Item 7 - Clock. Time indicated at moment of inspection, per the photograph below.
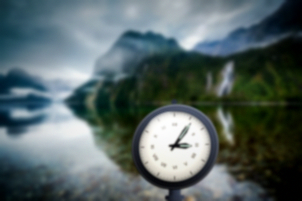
3:06
